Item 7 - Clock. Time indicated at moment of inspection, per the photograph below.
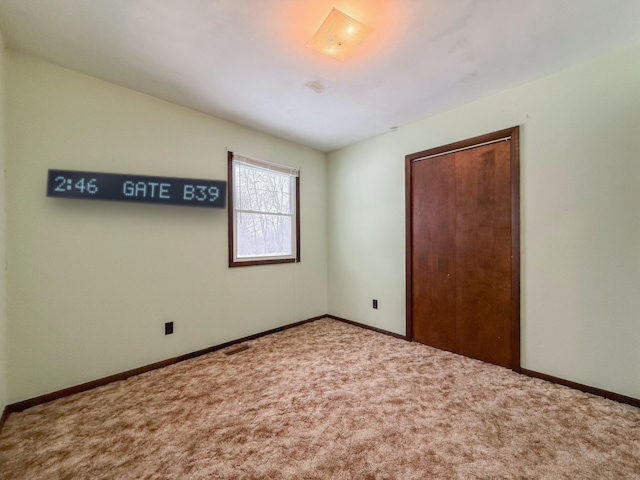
2:46
